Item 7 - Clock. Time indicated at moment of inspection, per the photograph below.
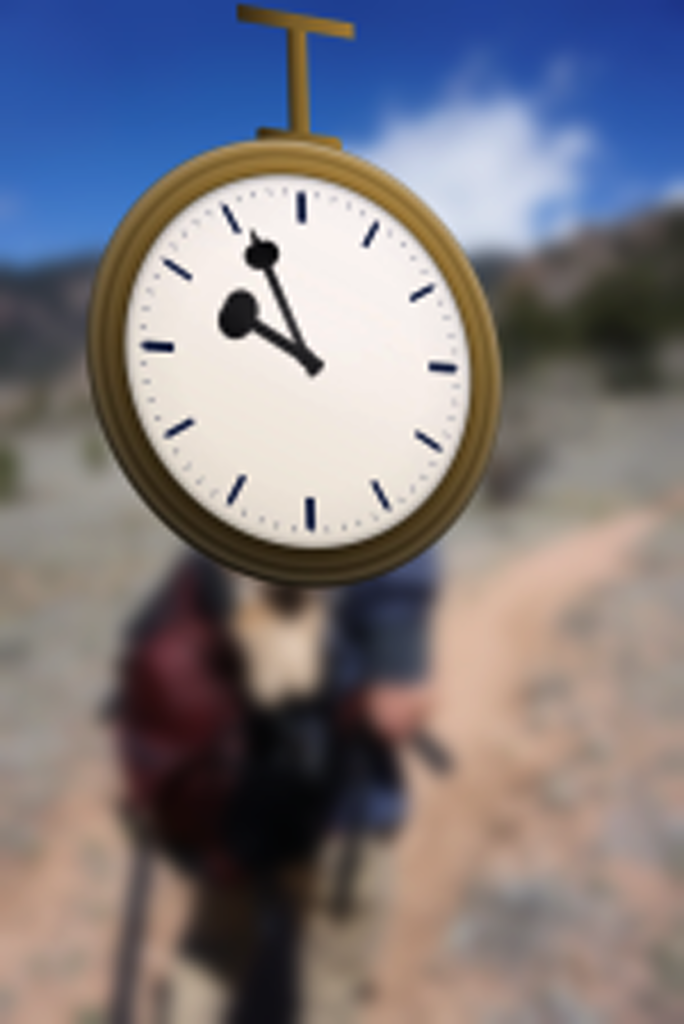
9:56
